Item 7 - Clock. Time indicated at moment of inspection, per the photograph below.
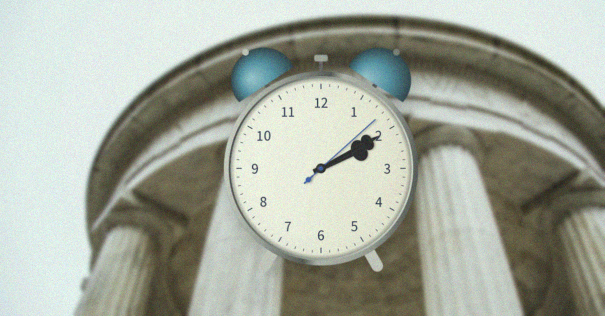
2:10:08
